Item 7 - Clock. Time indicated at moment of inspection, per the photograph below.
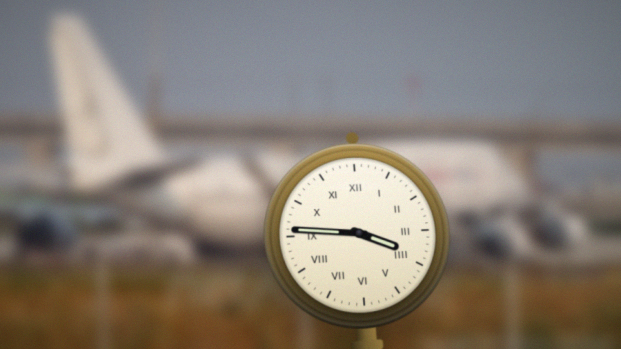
3:46
